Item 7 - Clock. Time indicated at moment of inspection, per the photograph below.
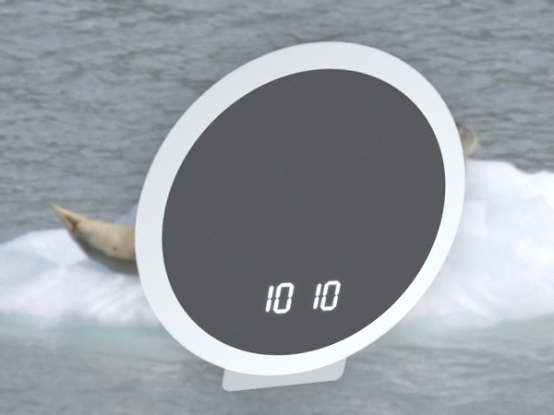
10:10
